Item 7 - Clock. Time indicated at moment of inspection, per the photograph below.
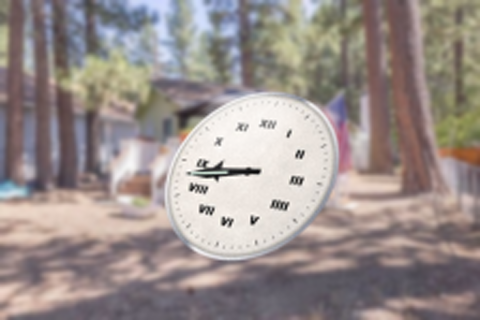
8:43
